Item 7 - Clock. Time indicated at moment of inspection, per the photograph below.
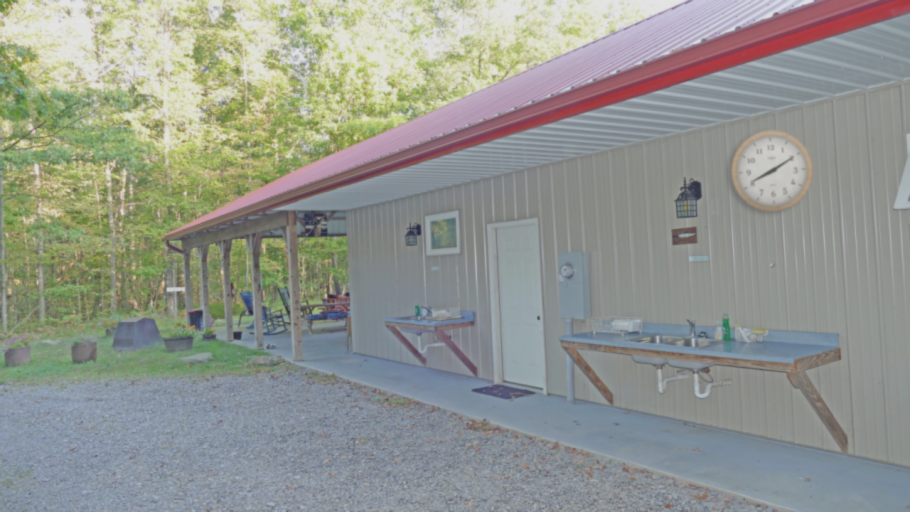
8:10
